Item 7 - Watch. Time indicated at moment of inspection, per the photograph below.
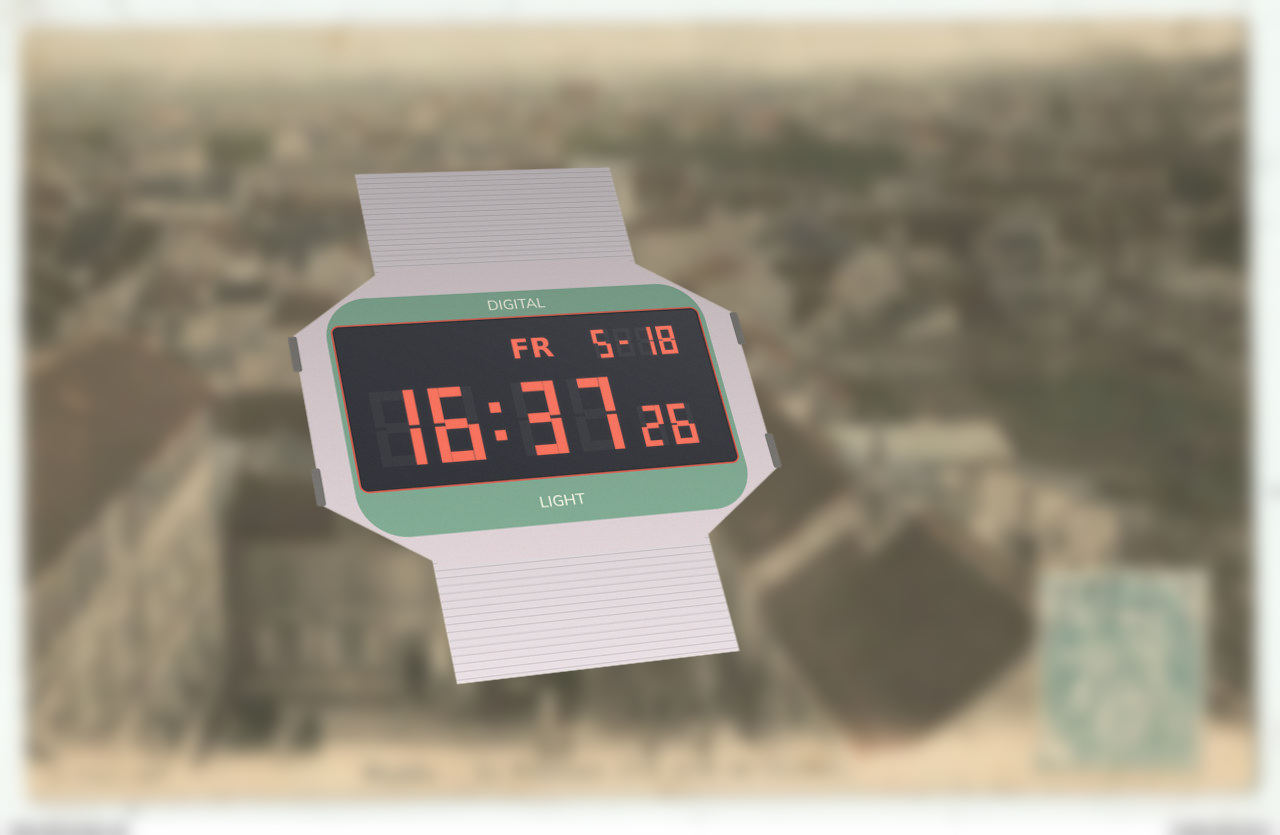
16:37:26
